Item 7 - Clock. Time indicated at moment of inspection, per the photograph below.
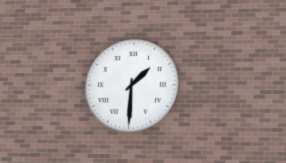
1:30
